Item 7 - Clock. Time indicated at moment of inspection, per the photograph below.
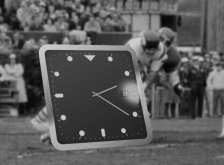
2:21
